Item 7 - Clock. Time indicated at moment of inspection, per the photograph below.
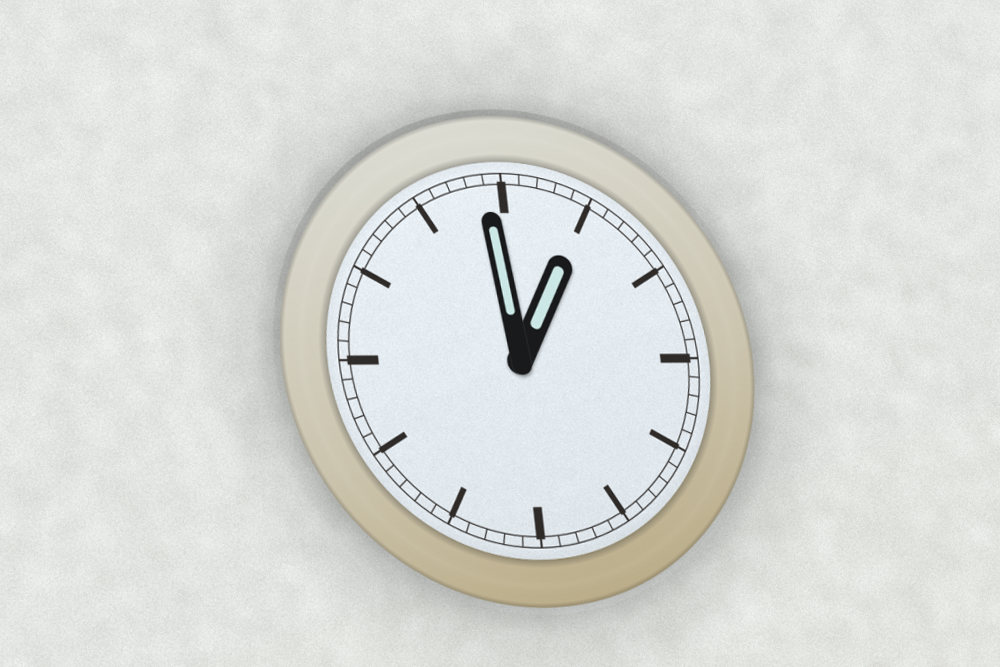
12:59
